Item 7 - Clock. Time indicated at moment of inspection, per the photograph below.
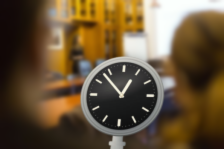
12:53
